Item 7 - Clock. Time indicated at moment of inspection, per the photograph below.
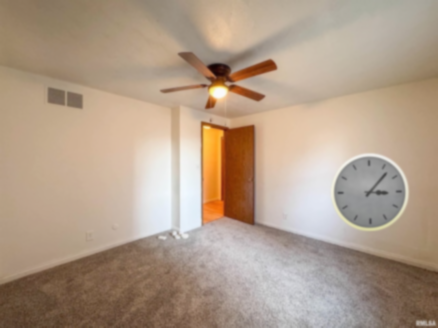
3:07
